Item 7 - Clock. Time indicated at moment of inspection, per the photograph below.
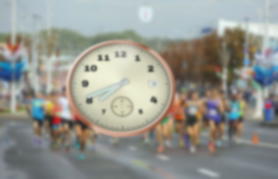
7:41
